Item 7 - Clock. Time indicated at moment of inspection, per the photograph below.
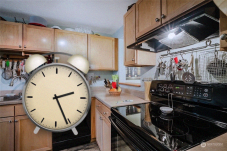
2:26
